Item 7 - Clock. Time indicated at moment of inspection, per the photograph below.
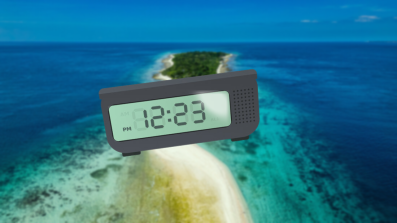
12:23
